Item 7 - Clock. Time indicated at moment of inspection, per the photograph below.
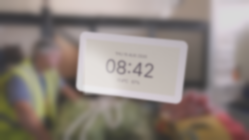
8:42
